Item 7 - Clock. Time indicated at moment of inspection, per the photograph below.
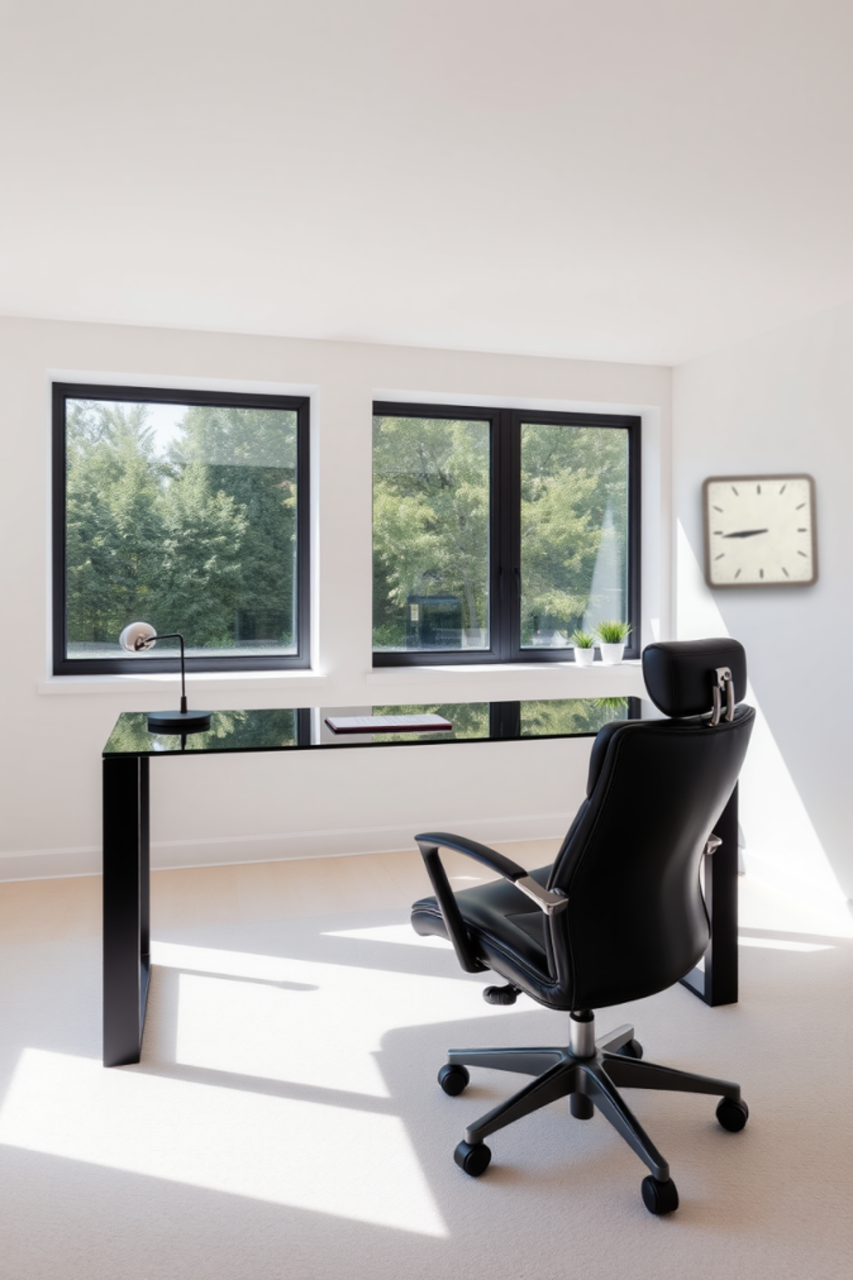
8:44
